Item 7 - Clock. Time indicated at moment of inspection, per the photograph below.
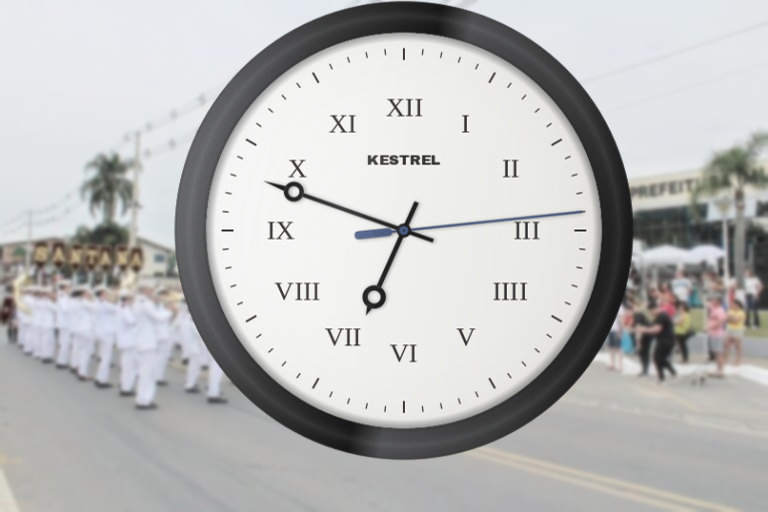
6:48:14
